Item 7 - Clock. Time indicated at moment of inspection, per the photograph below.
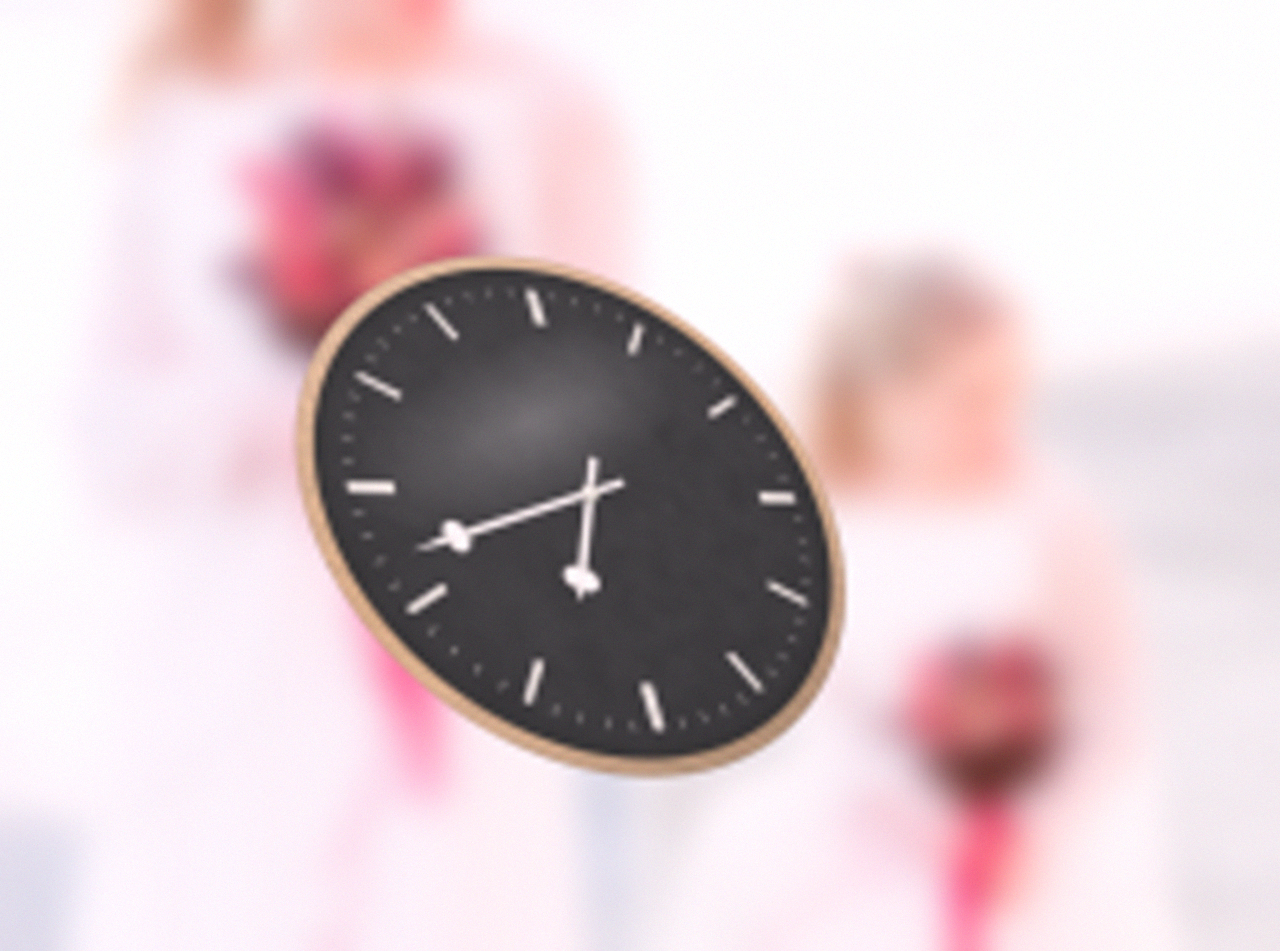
6:42
